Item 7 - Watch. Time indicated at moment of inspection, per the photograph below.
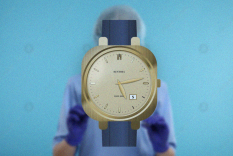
5:13
